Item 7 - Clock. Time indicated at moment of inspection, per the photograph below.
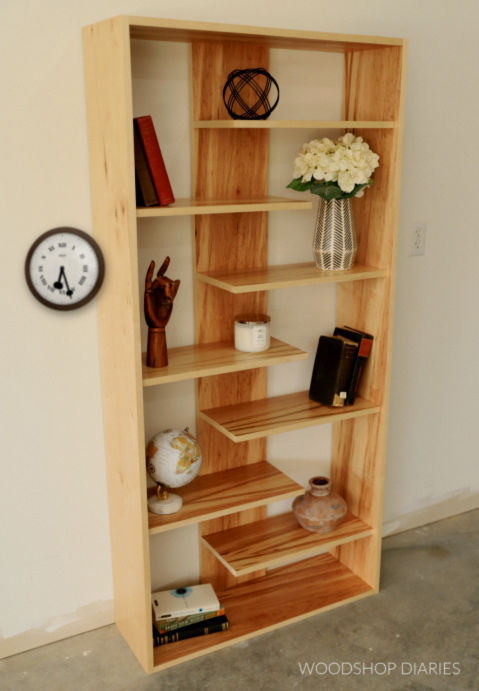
6:27
